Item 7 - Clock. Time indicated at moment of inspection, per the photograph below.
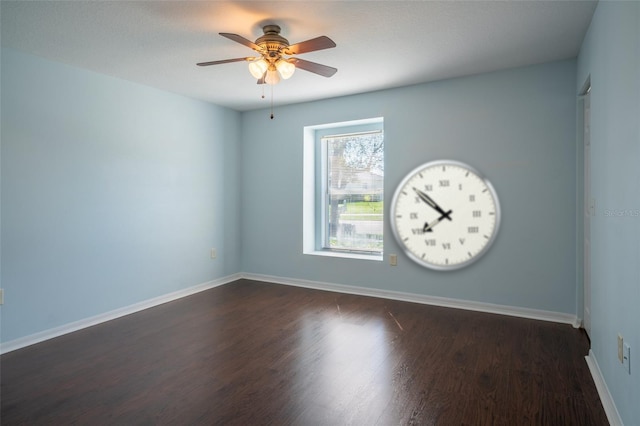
7:52
